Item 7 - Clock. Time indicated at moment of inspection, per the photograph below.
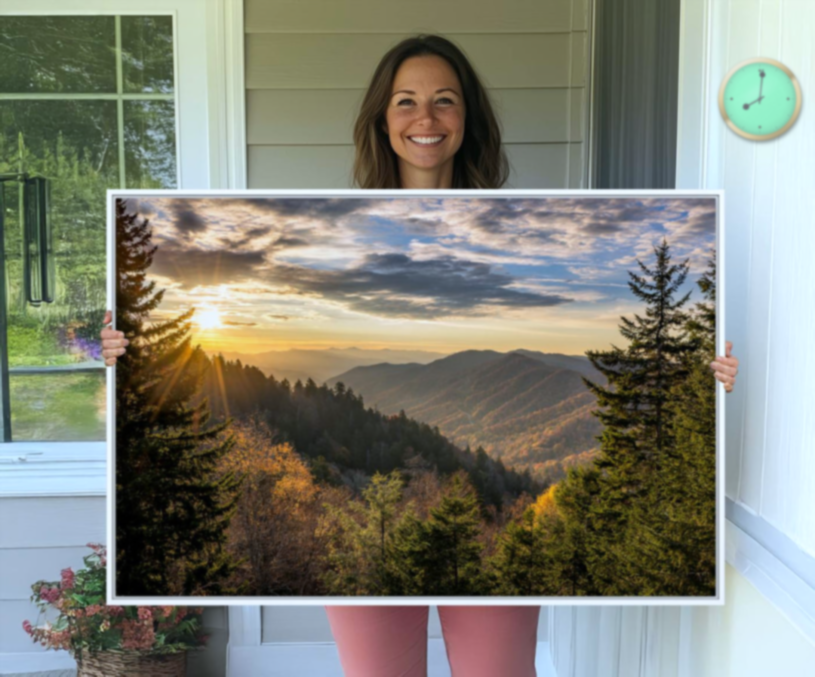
8:01
